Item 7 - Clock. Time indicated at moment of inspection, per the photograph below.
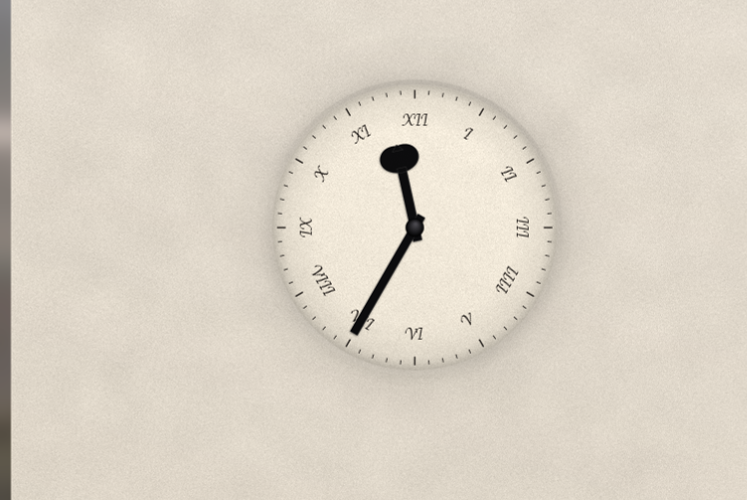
11:35
